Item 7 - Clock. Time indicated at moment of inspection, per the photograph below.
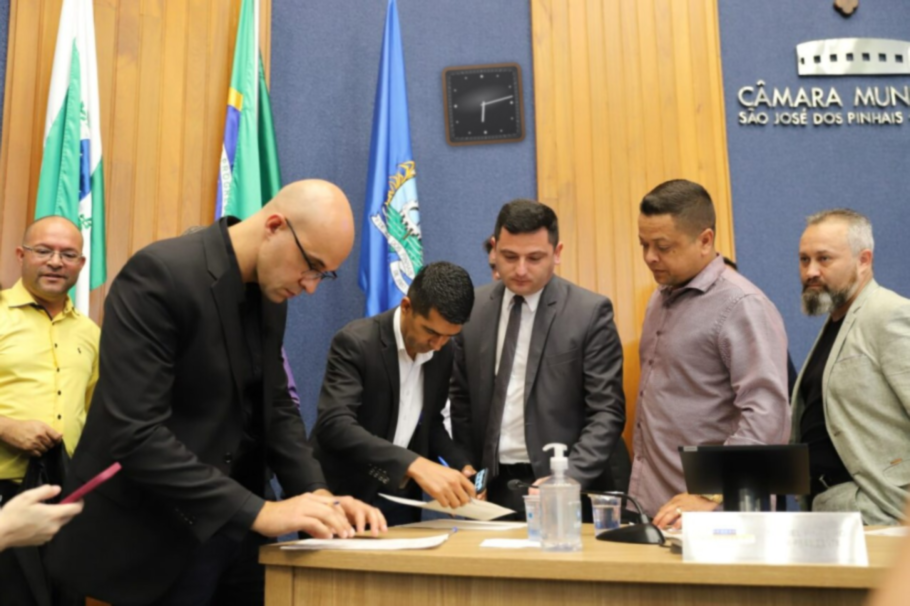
6:13
